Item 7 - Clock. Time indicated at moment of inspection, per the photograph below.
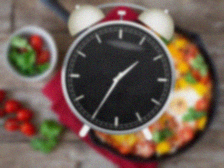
1:35
